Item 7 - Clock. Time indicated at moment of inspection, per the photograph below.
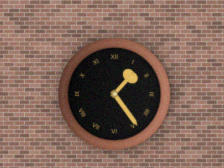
1:24
